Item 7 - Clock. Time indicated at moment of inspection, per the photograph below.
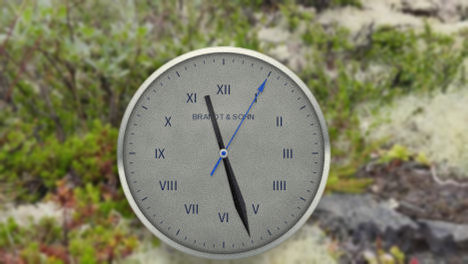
11:27:05
